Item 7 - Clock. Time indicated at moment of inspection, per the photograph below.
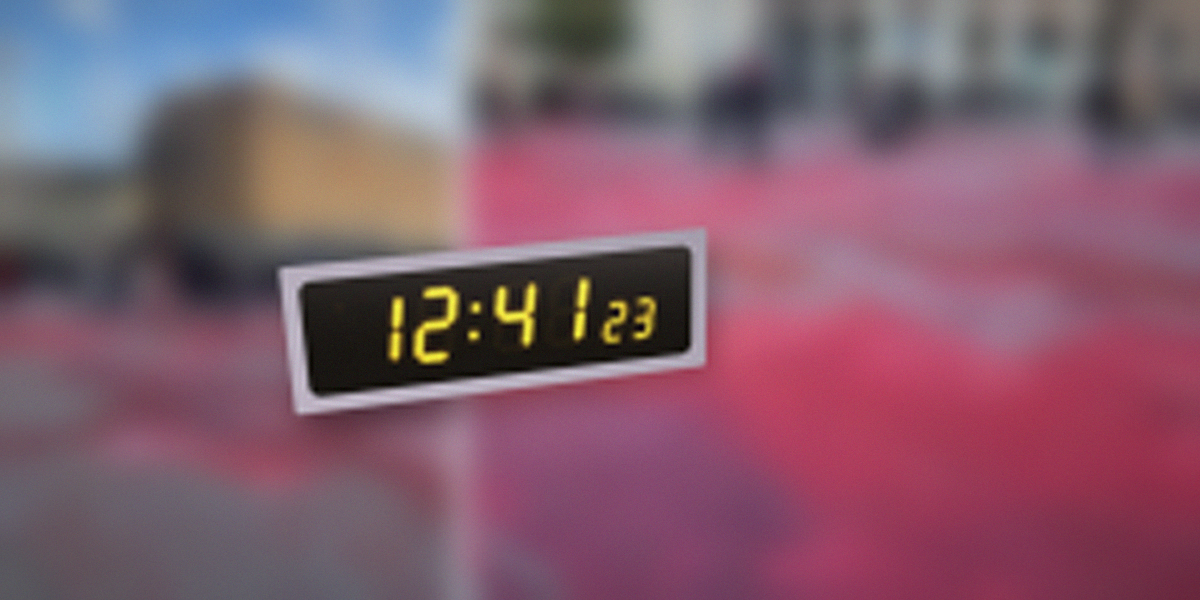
12:41:23
